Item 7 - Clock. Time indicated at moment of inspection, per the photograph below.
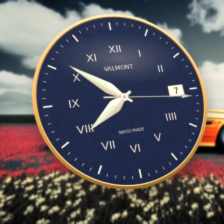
7:51:16
